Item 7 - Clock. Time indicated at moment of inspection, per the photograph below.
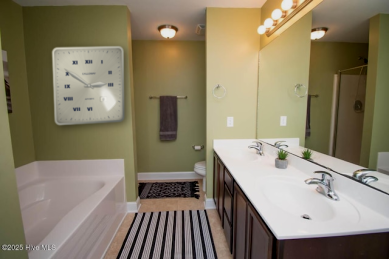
2:51
